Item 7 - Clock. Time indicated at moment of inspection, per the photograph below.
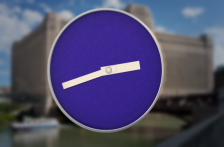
2:42
